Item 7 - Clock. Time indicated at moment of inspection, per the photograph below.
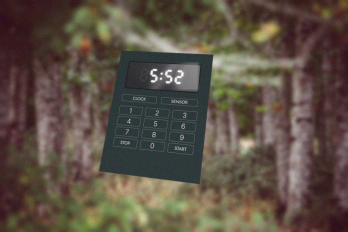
5:52
